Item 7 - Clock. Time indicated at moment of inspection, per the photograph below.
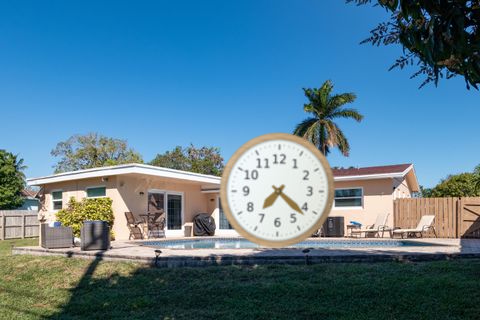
7:22
